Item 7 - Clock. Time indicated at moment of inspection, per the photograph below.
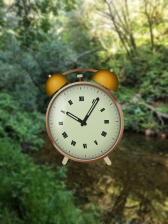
10:06
